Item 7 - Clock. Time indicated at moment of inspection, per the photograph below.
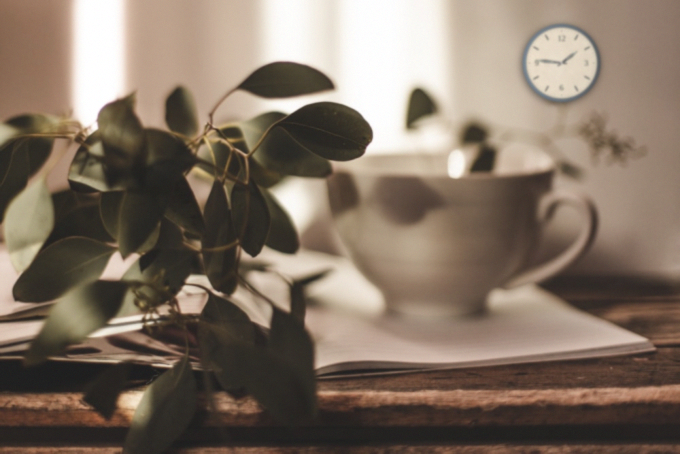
1:46
